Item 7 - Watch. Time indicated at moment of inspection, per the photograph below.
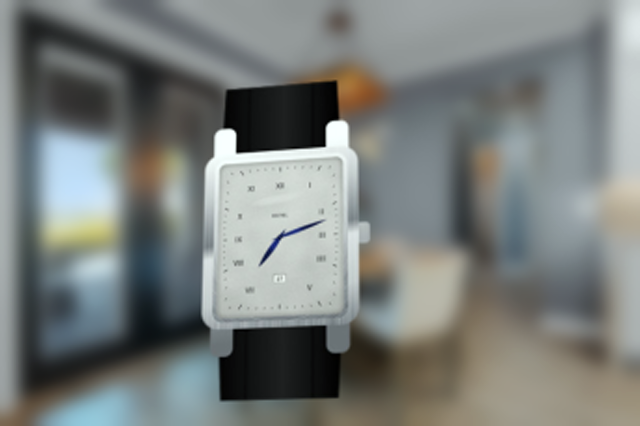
7:12
